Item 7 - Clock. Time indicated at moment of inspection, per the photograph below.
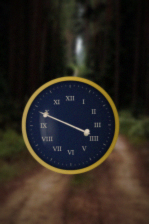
3:49
